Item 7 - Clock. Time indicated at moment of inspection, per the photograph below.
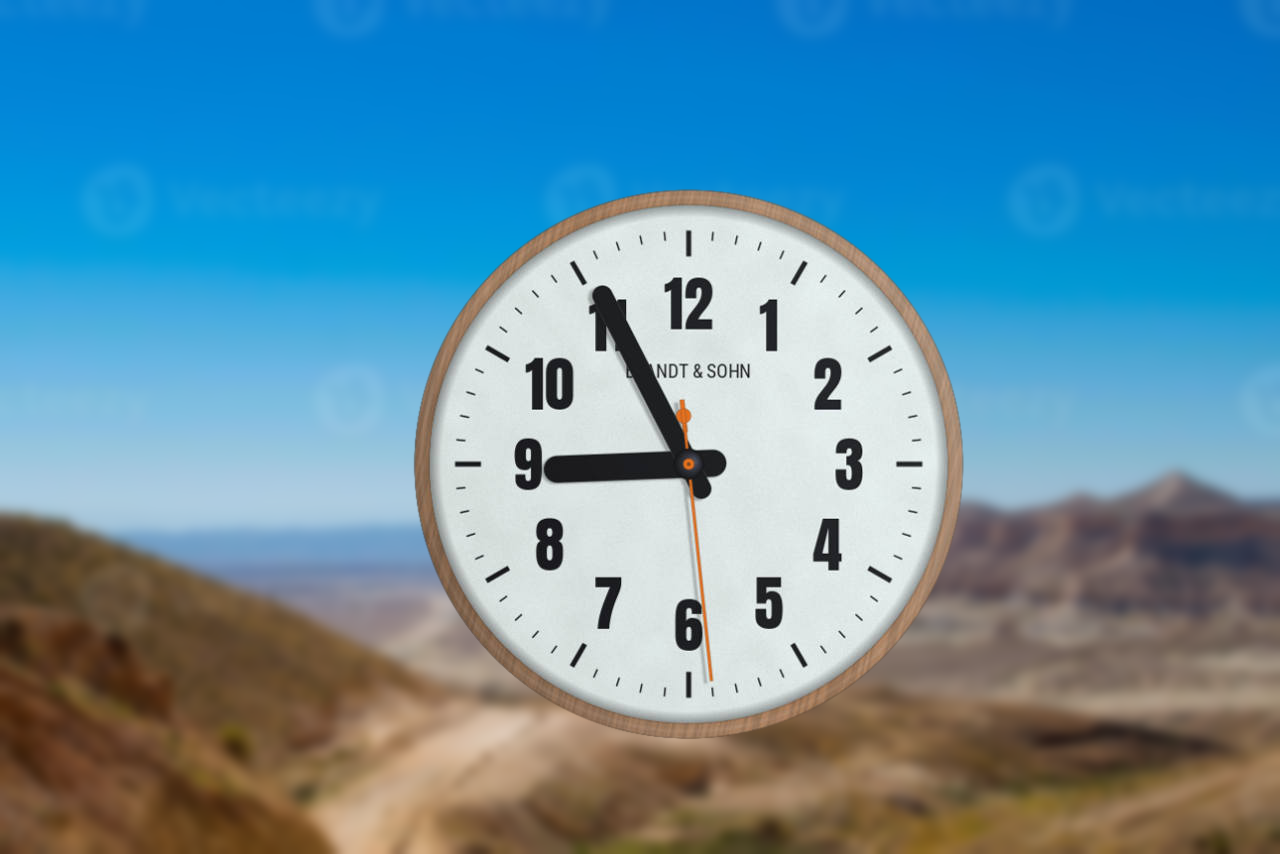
8:55:29
